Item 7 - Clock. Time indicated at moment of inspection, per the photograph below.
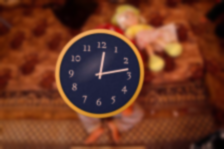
12:13
